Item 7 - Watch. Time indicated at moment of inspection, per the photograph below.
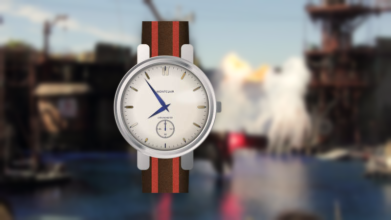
7:54
